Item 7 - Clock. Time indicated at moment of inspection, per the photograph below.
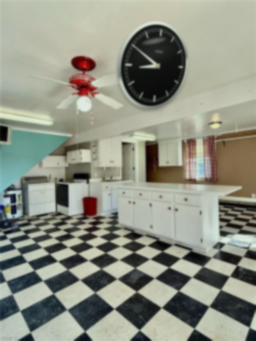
8:50
